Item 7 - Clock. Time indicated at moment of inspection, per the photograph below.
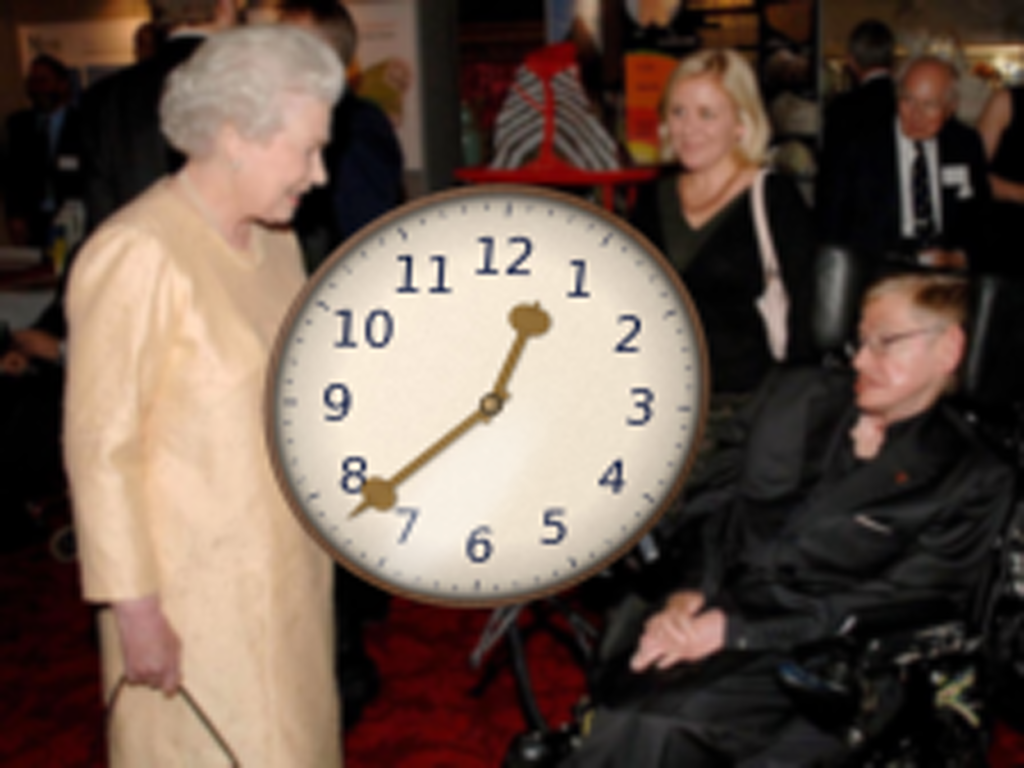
12:38
